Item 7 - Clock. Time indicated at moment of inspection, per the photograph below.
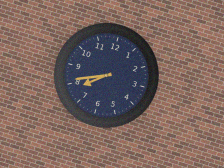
7:41
